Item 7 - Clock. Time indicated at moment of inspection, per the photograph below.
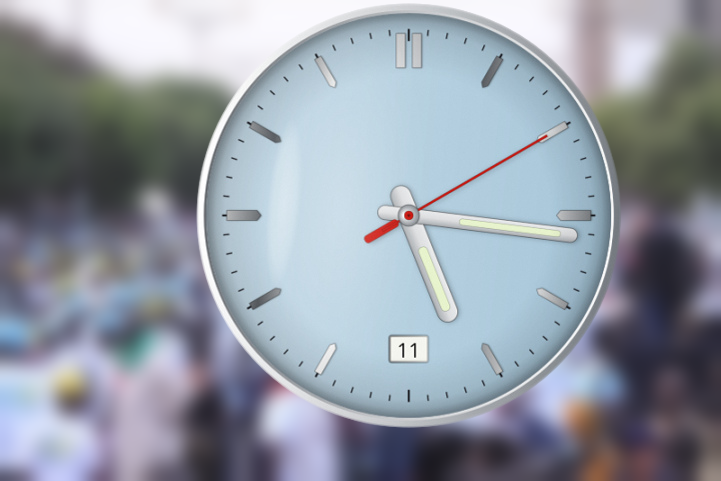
5:16:10
